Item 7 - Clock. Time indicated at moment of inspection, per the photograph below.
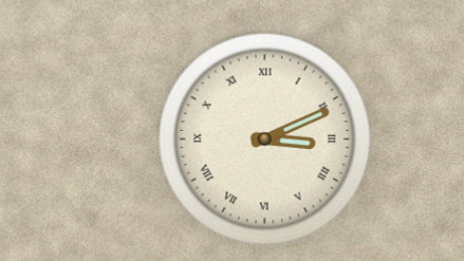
3:11
